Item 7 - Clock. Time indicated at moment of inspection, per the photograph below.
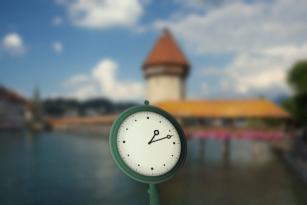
1:12
